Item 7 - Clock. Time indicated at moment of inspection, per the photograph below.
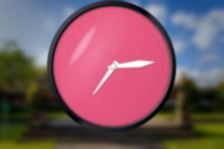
7:14
